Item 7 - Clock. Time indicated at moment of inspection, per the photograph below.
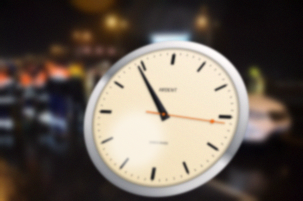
10:54:16
